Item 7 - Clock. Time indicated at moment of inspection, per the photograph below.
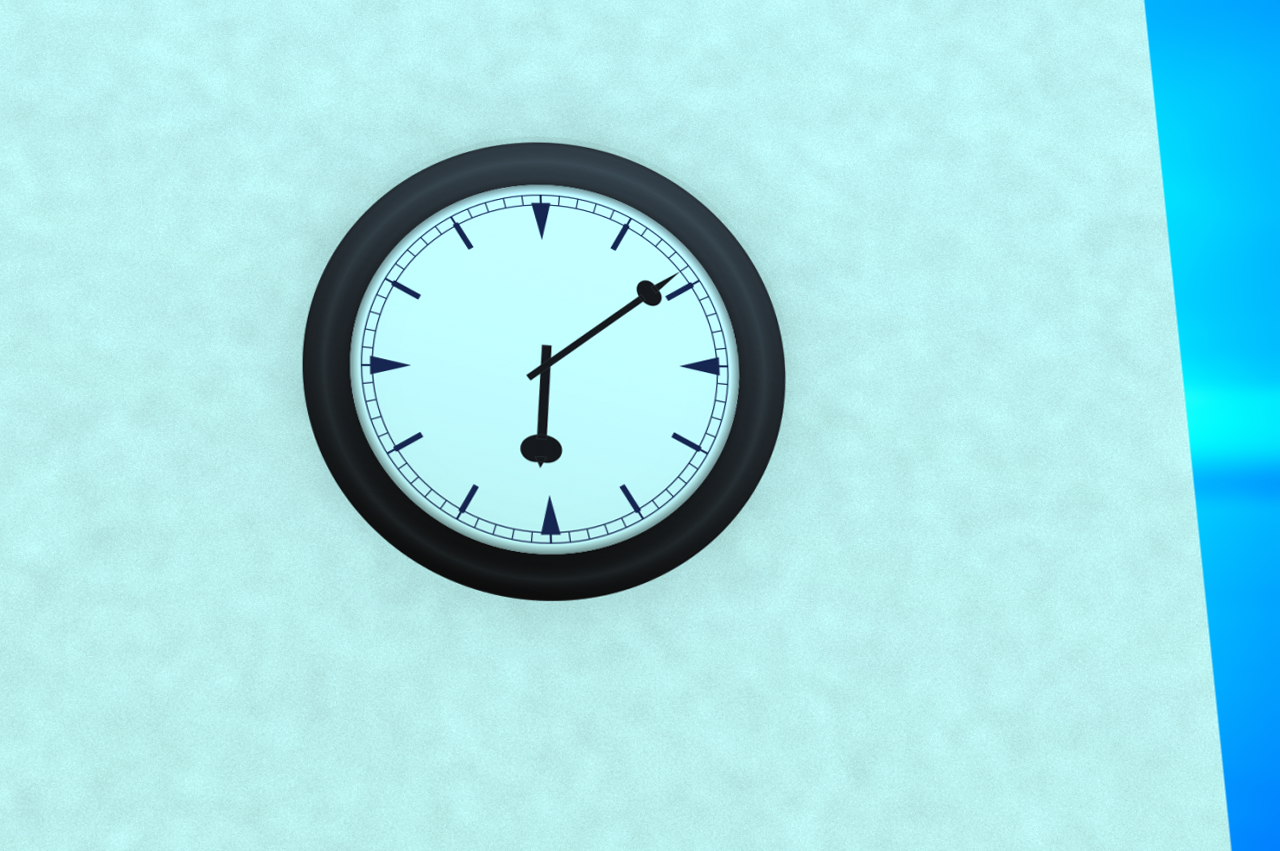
6:09
